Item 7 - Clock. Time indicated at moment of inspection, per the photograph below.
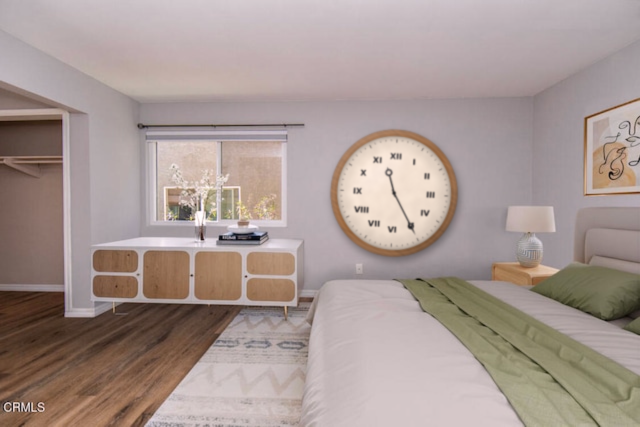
11:25
